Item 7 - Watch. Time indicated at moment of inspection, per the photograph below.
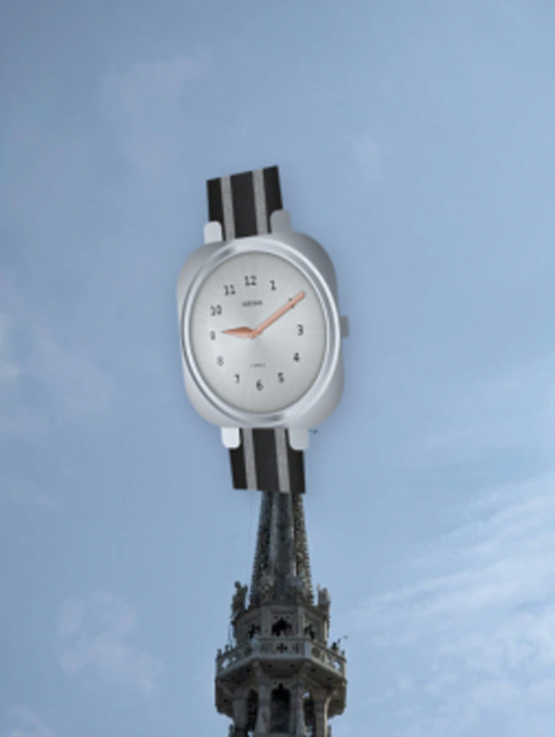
9:10
